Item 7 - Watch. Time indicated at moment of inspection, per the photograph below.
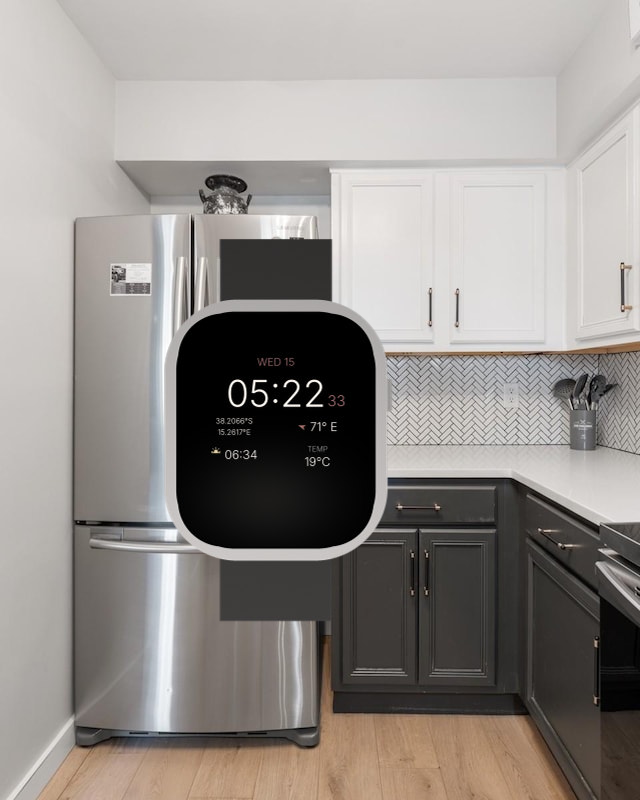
5:22:33
